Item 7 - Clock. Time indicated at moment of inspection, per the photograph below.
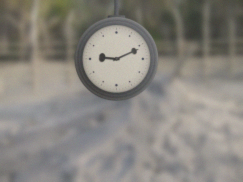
9:11
